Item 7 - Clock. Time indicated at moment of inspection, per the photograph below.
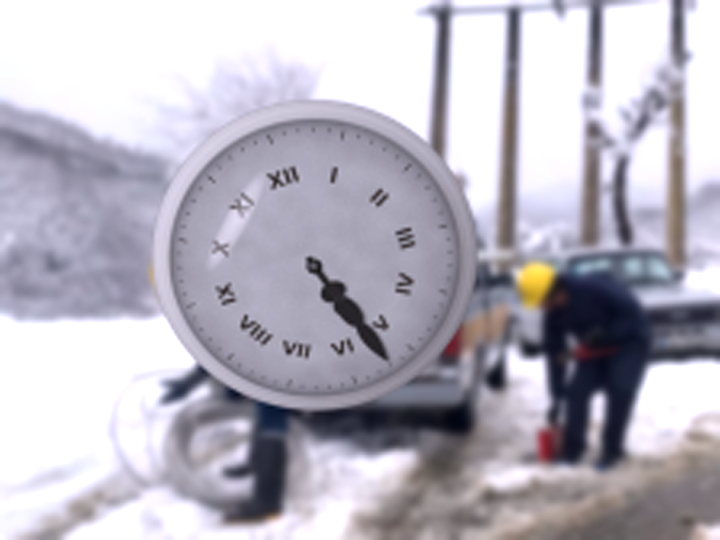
5:27
